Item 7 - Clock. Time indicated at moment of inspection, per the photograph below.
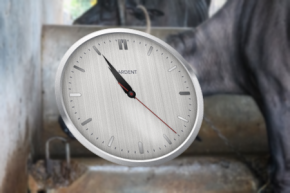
10:55:23
